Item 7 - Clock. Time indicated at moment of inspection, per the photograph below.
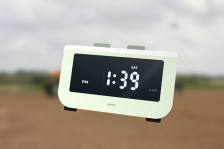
1:39
